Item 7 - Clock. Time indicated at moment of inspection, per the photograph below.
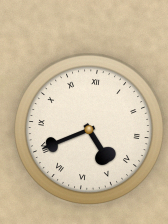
4:40
